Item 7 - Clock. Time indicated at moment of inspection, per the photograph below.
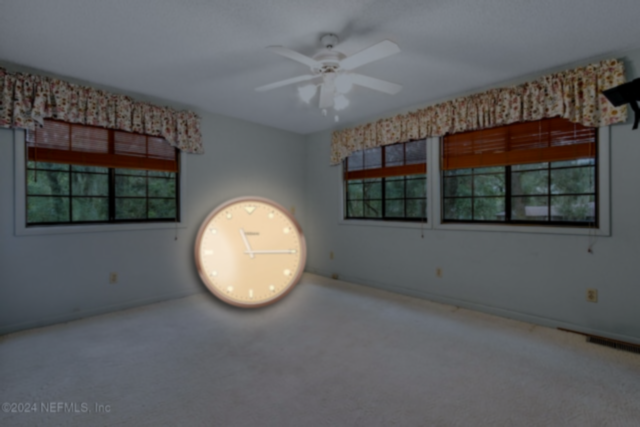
11:15
